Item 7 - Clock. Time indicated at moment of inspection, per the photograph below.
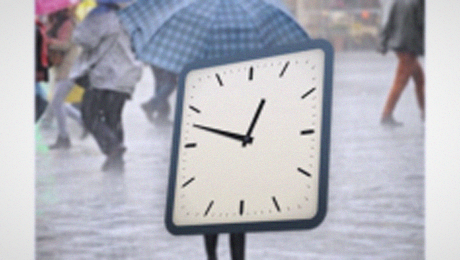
12:48
